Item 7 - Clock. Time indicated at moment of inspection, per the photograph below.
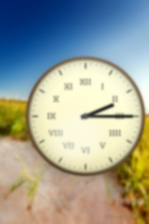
2:15
